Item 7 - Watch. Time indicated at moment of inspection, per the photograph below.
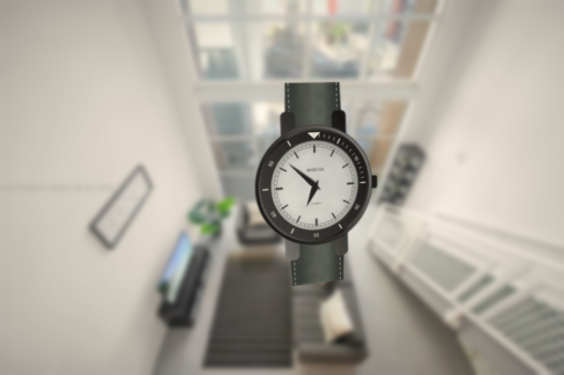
6:52
